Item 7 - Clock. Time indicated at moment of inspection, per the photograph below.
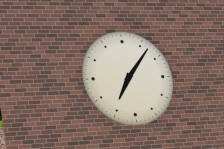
7:07
